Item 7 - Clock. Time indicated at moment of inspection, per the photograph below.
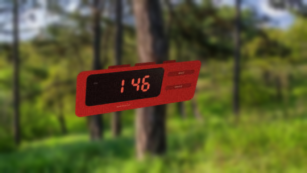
1:46
